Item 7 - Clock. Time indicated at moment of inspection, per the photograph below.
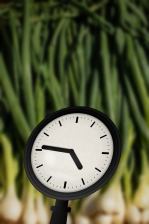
4:46
